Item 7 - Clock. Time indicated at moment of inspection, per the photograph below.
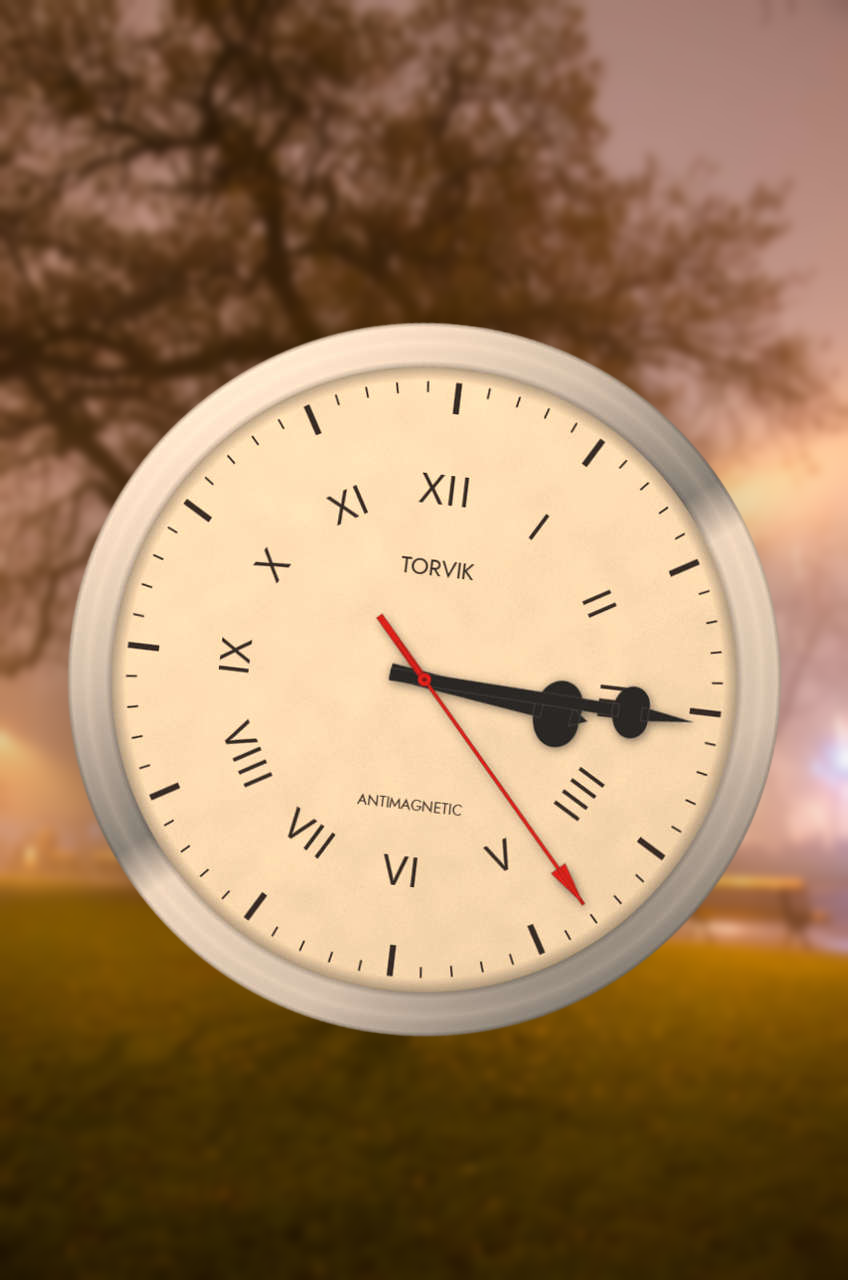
3:15:23
